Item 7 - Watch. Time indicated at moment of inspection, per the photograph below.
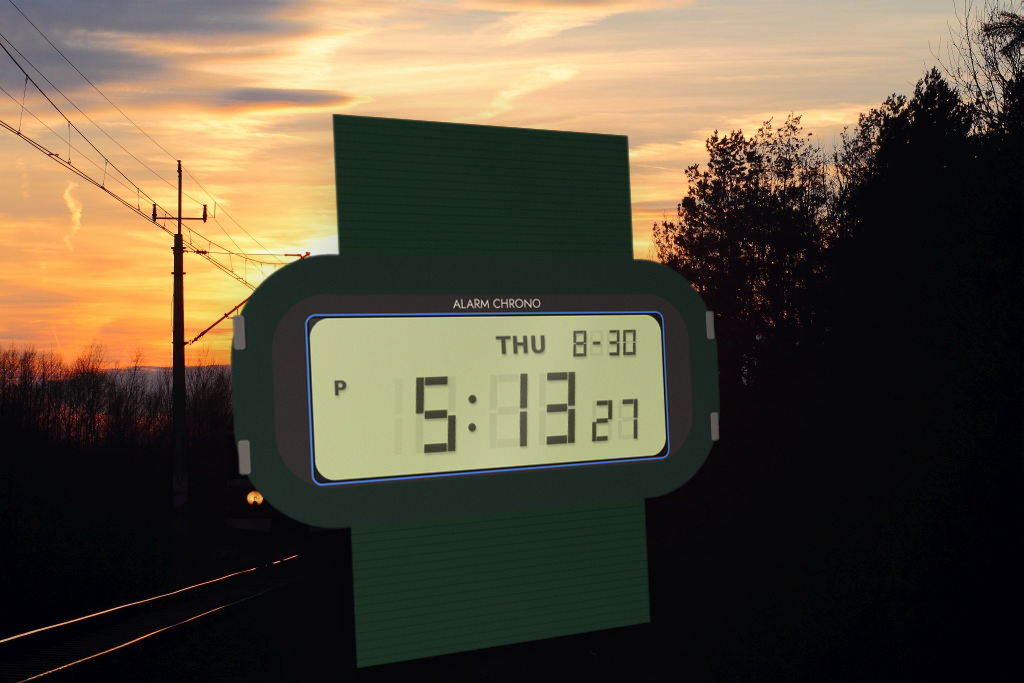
5:13:27
